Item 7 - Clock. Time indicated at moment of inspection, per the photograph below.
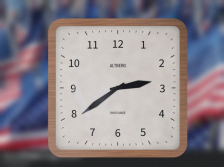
2:39
